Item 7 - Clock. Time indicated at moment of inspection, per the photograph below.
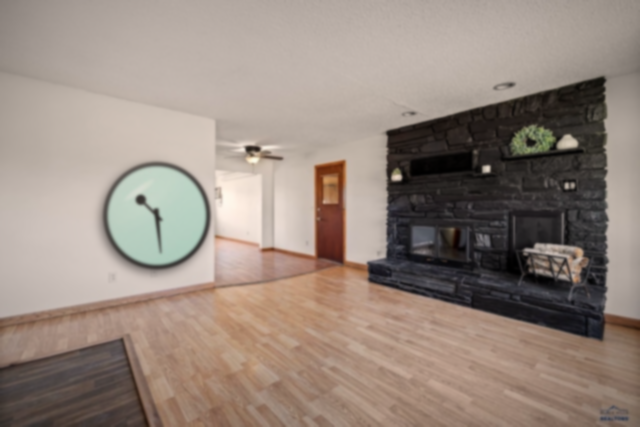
10:29
